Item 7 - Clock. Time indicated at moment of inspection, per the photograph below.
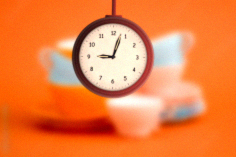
9:03
